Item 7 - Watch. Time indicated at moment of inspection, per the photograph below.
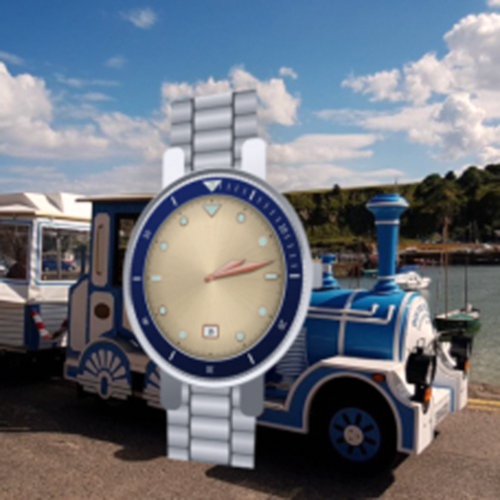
2:13
